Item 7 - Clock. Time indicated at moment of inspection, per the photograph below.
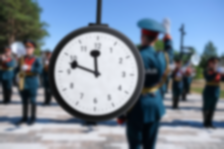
11:48
